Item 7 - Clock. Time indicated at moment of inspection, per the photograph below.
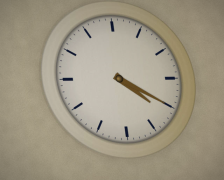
4:20
